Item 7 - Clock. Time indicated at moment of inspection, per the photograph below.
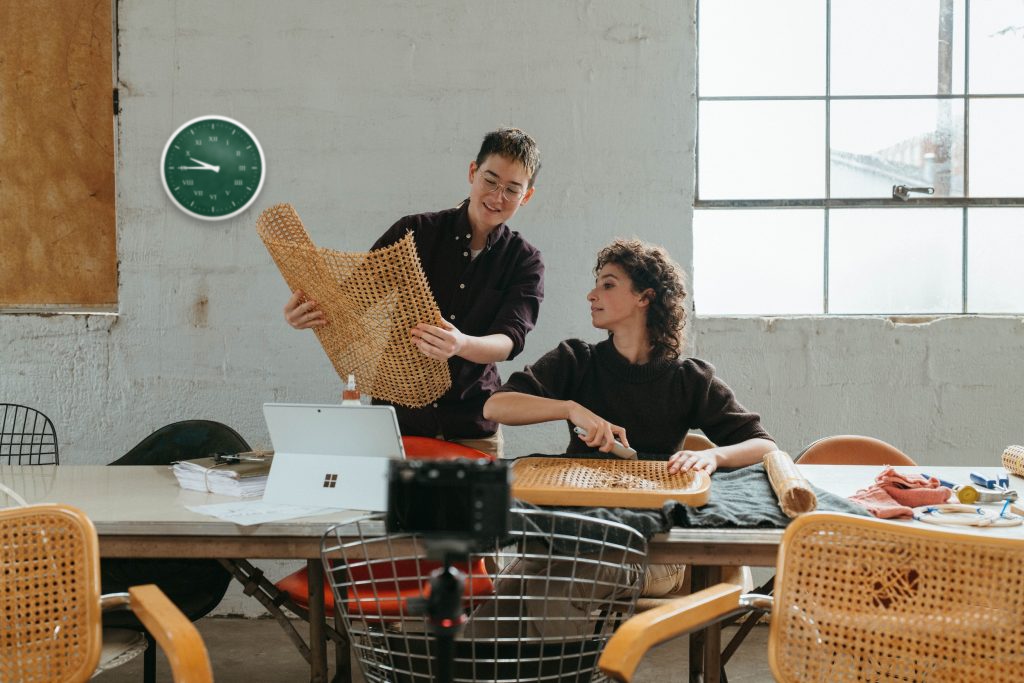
9:45
